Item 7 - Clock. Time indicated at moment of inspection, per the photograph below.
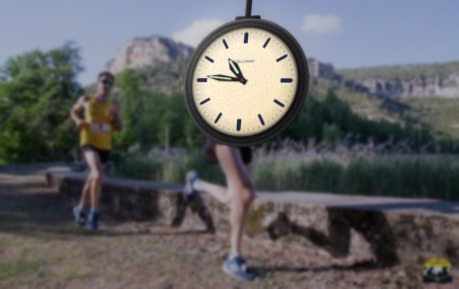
10:46
